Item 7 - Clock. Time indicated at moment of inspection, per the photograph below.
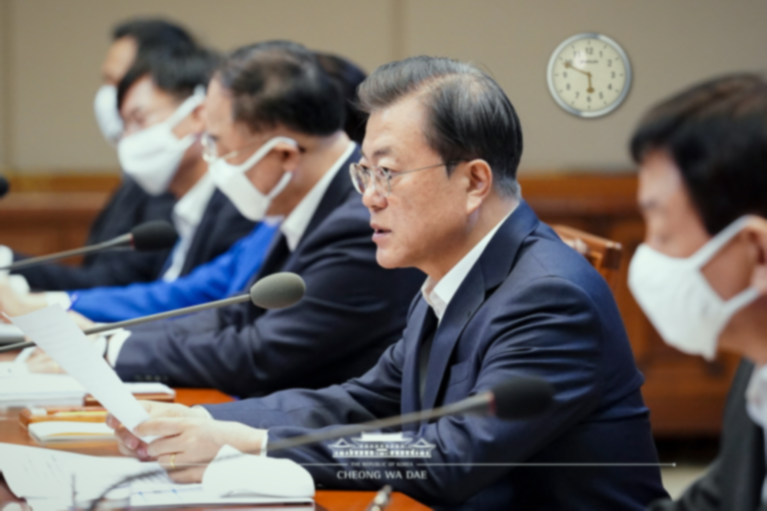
5:49
